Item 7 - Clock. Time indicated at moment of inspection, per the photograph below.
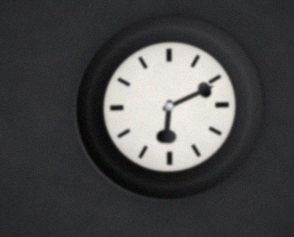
6:11
